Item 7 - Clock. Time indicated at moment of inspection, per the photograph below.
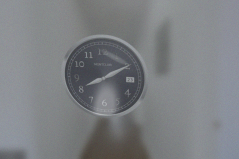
8:10
